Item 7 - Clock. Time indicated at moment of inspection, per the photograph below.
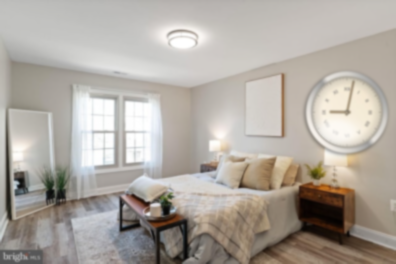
9:02
